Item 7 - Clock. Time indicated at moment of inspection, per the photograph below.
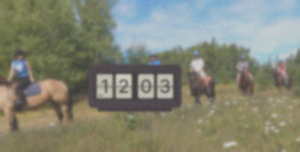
12:03
